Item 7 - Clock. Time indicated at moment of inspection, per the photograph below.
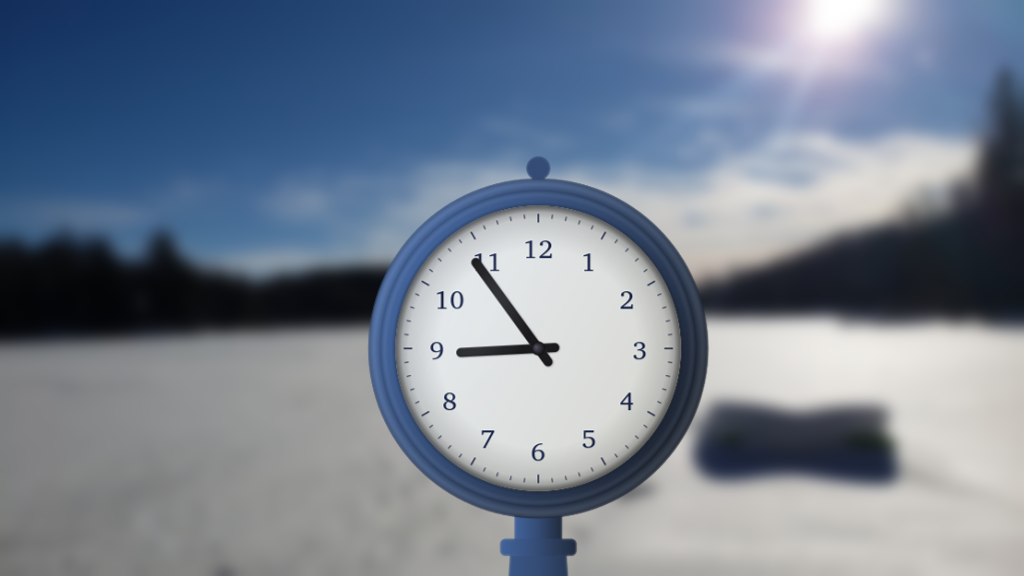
8:54
